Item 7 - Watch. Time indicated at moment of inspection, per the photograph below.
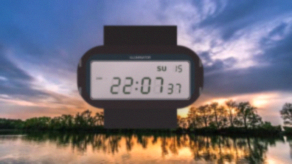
22:07:37
